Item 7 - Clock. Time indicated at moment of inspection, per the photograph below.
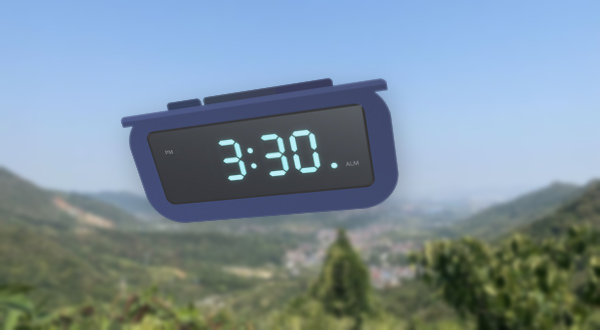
3:30
